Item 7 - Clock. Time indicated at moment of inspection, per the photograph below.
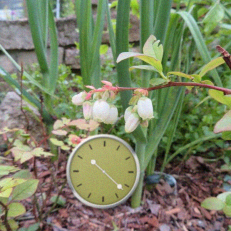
10:22
